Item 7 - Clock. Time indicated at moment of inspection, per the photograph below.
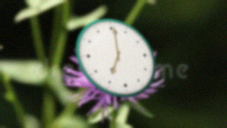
7:01
